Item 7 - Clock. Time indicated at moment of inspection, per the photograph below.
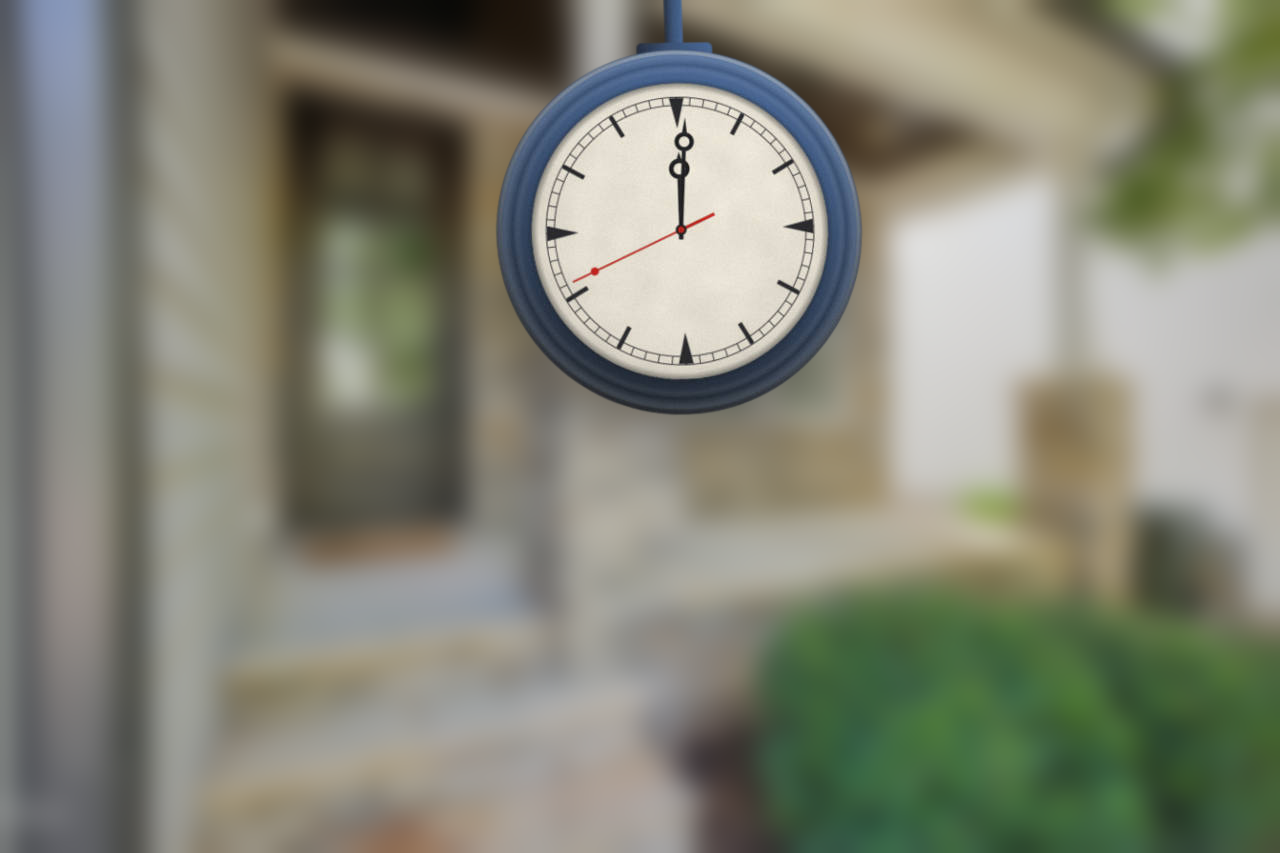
12:00:41
